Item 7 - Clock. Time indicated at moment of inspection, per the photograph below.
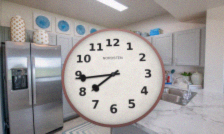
7:44
